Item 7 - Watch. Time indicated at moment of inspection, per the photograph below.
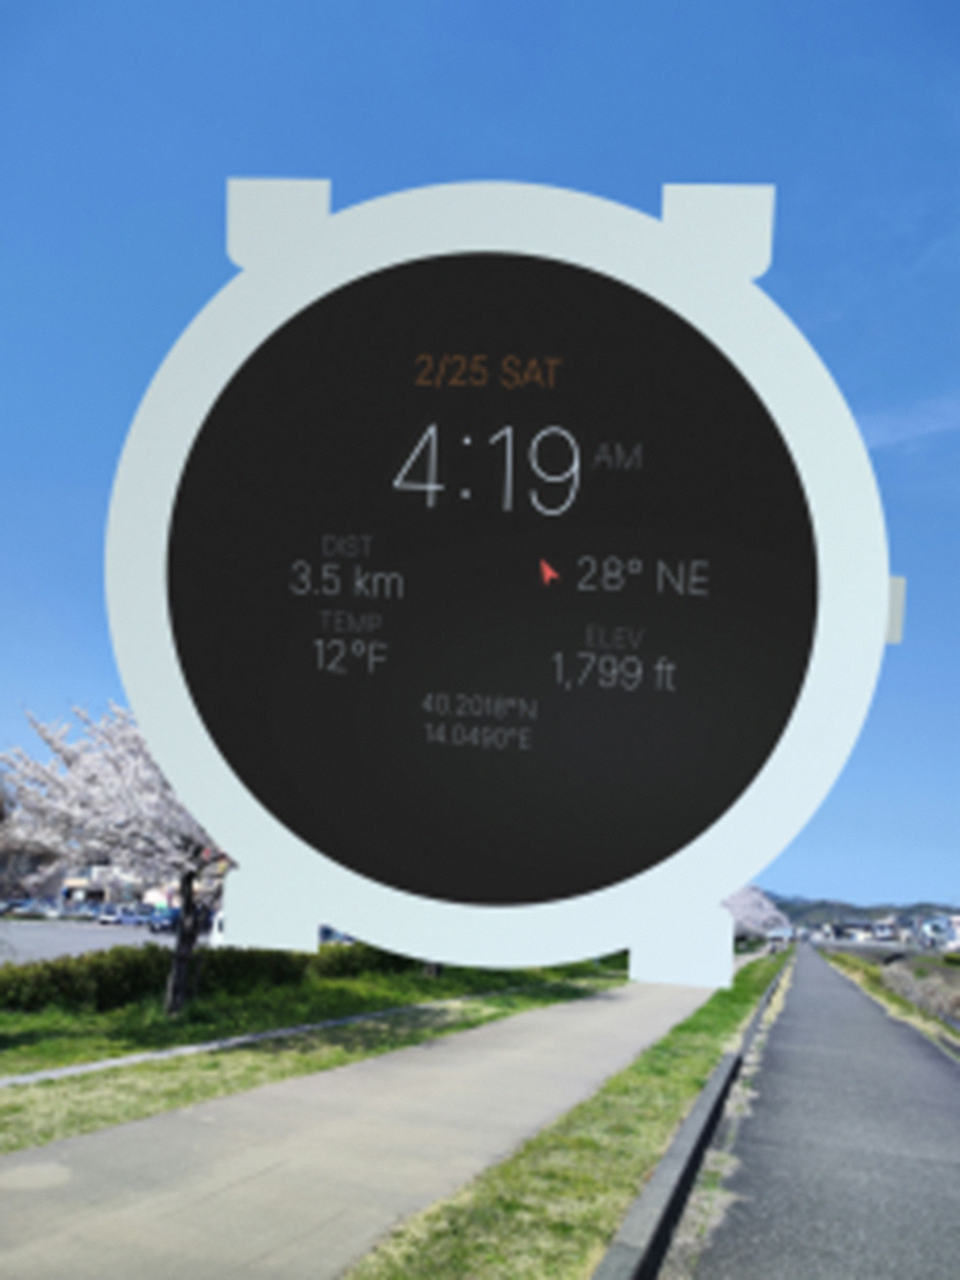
4:19
